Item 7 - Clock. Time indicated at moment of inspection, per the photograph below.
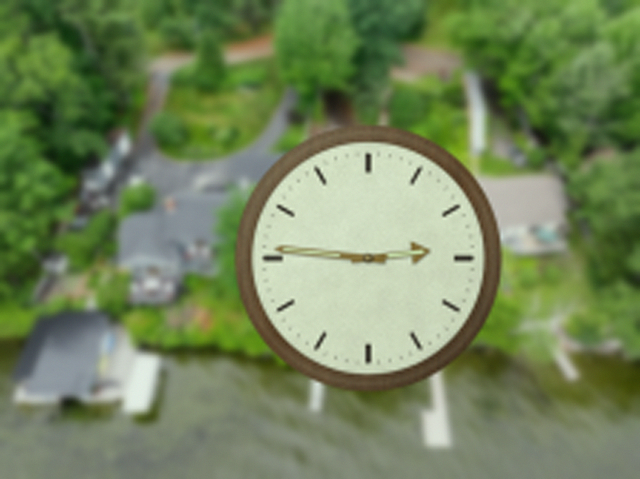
2:46
